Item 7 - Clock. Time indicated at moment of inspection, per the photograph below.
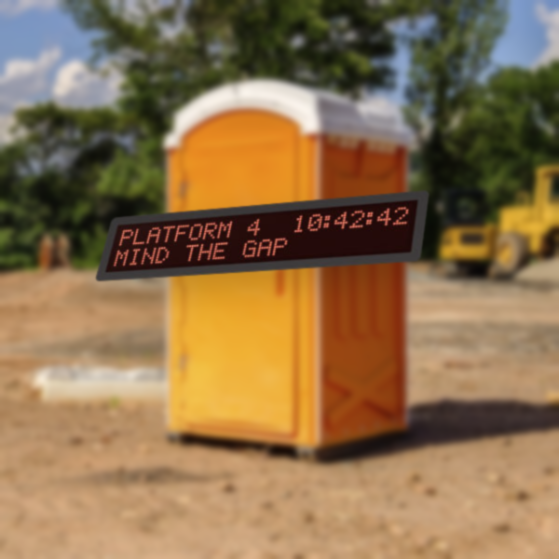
10:42:42
